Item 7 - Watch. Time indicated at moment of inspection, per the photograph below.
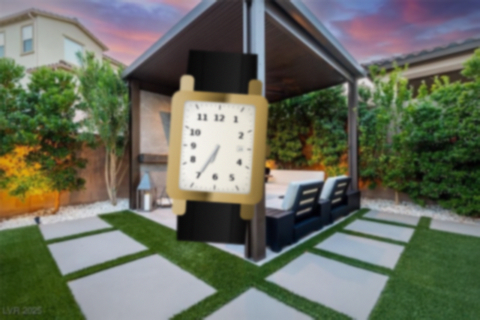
6:35
